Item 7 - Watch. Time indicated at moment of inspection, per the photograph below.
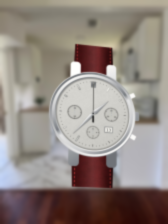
1:37
